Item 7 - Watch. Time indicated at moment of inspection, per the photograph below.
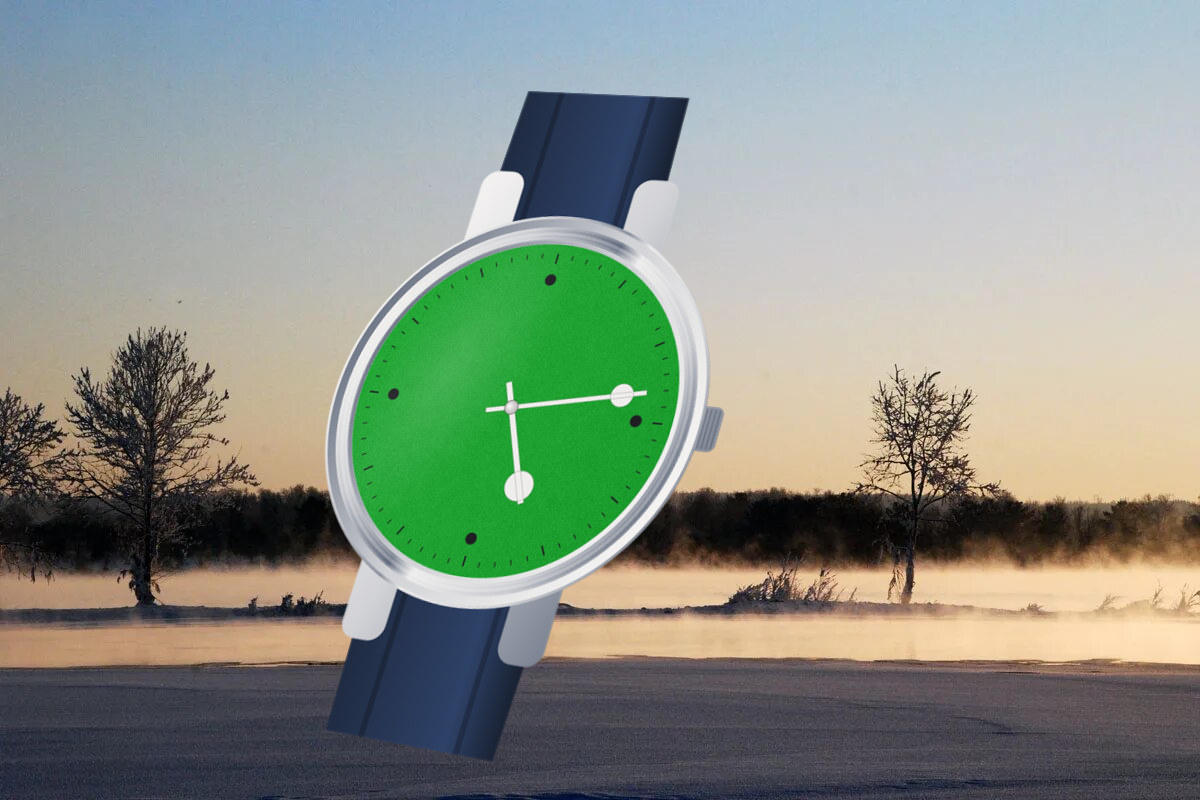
5:13
